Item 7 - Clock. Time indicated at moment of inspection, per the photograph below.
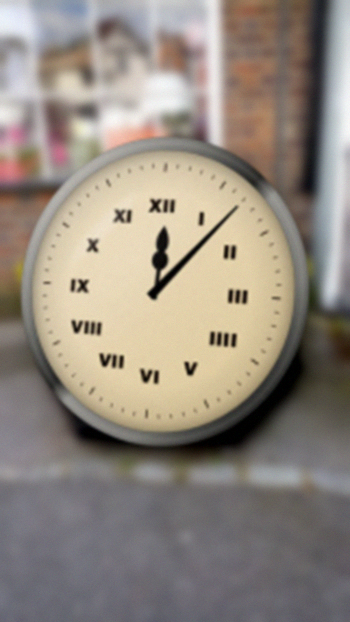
12:07
